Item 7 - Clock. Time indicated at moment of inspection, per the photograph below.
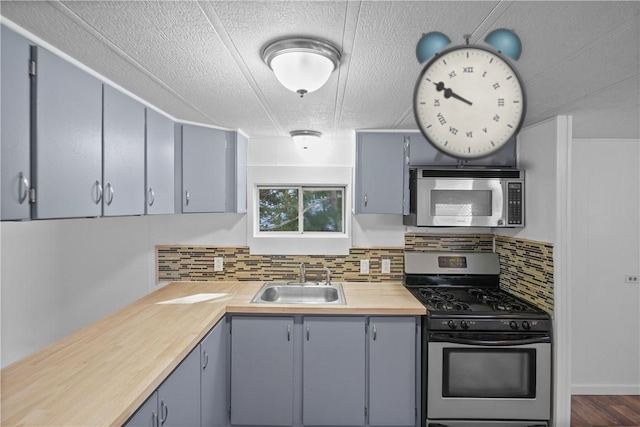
9:50
